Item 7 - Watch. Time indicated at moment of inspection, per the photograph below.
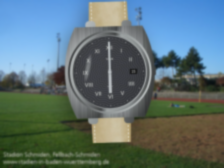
6:00
